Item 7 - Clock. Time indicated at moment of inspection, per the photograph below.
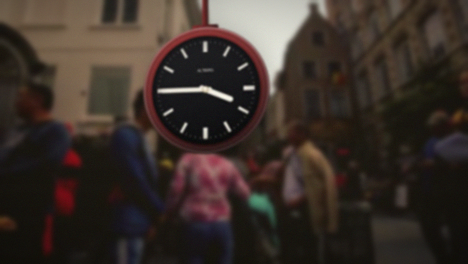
3:45
